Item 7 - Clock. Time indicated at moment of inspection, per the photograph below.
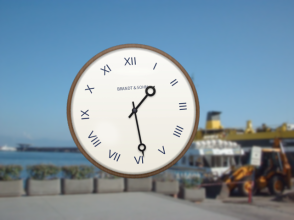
1:29
